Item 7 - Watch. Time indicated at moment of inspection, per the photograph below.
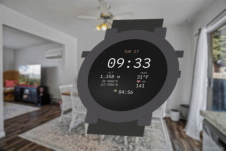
9:33
